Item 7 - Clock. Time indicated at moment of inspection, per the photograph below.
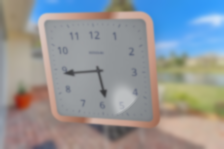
5:44
